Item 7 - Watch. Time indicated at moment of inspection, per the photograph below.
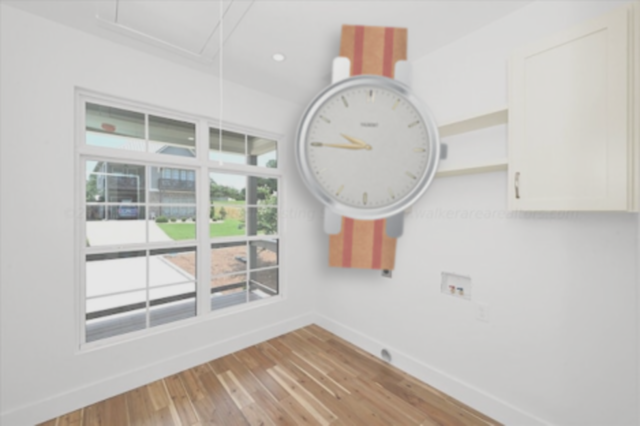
9:45
